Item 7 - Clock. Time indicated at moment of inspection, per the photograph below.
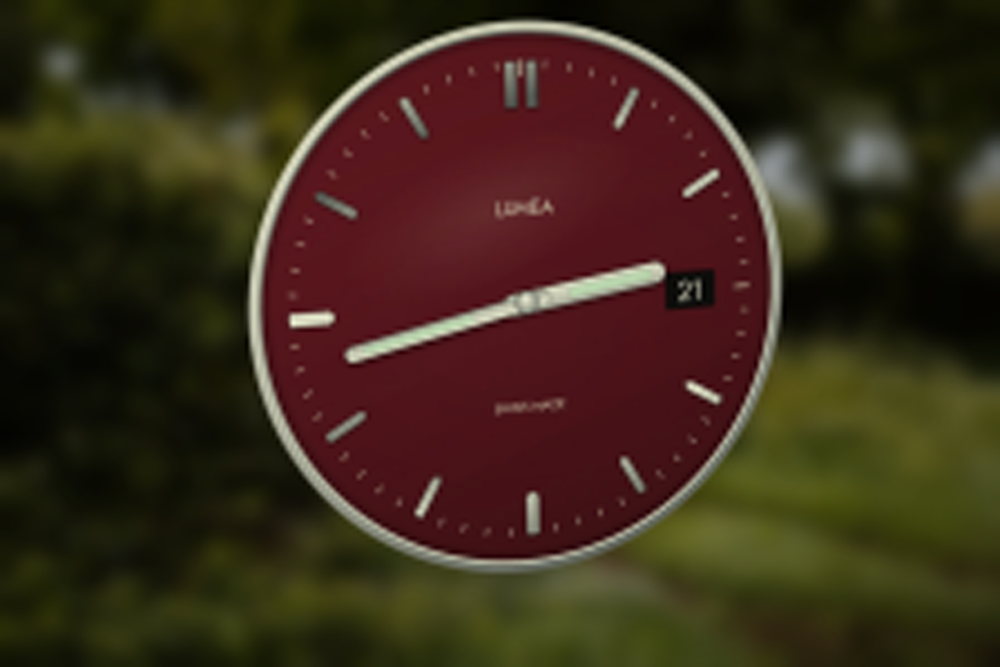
2:43
